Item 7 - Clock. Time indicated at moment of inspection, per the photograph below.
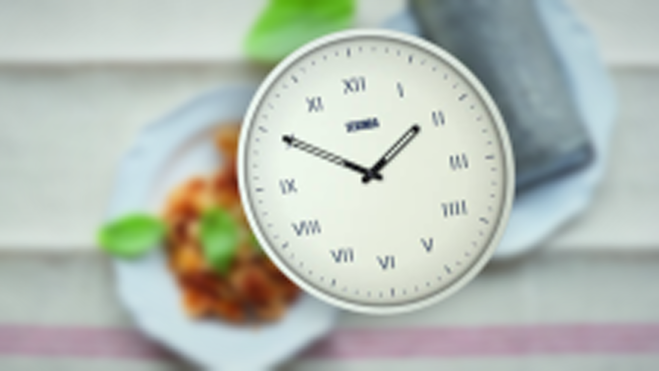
1:50
